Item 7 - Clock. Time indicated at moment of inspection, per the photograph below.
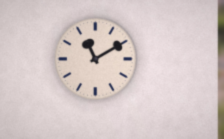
11:10
